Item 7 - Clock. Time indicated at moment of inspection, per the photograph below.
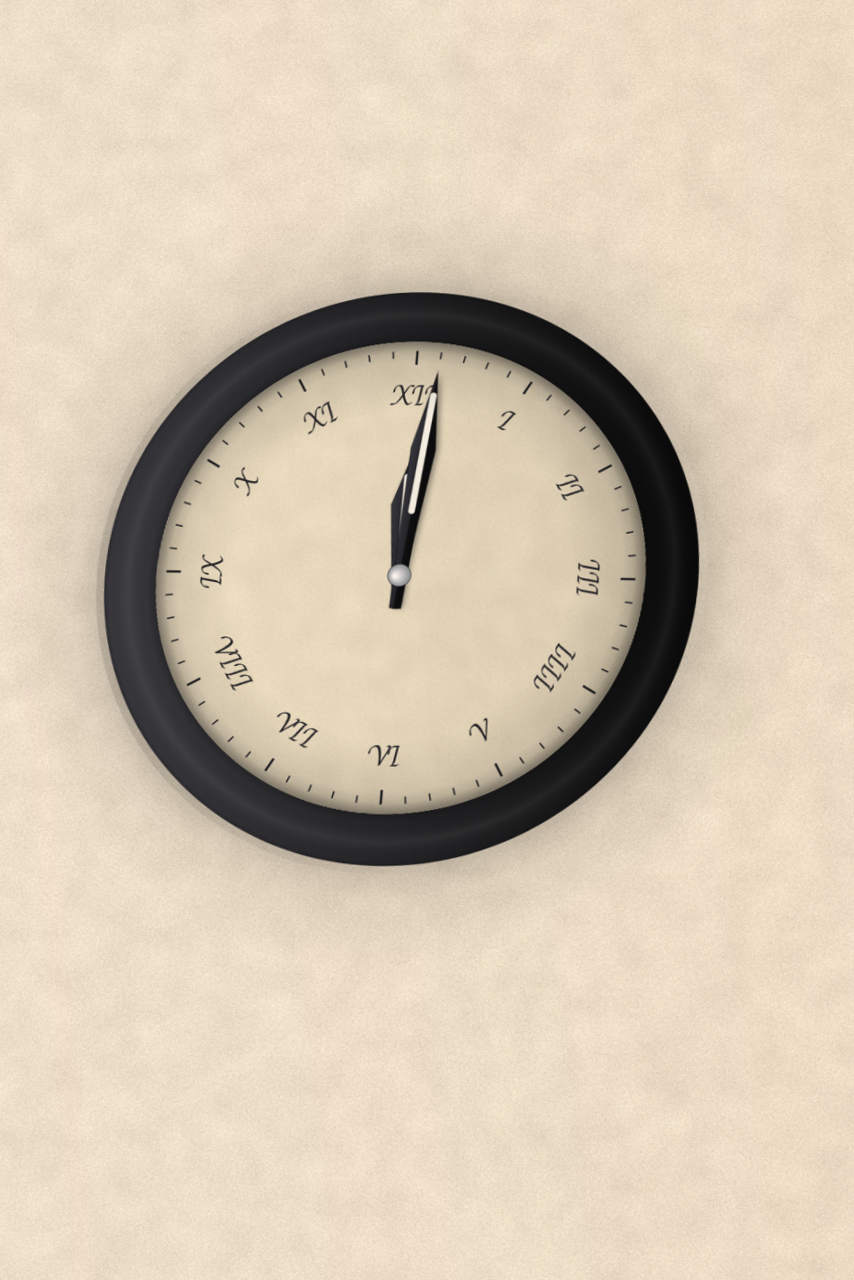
12:01
